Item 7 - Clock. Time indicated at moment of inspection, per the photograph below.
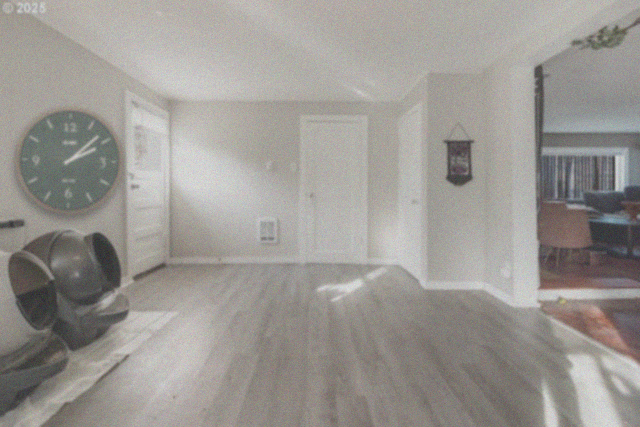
2:08
